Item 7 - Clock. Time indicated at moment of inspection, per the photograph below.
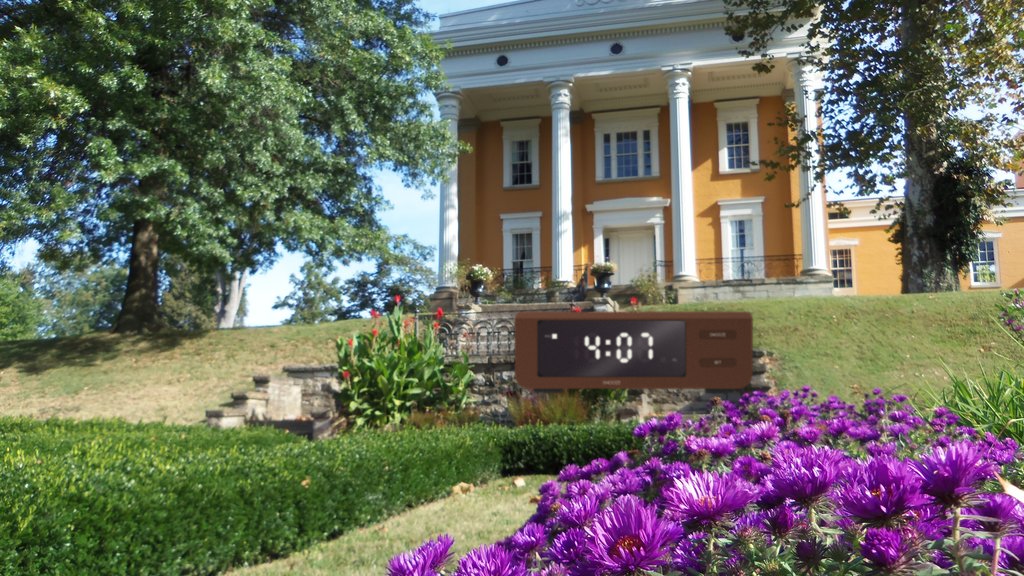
4:07
